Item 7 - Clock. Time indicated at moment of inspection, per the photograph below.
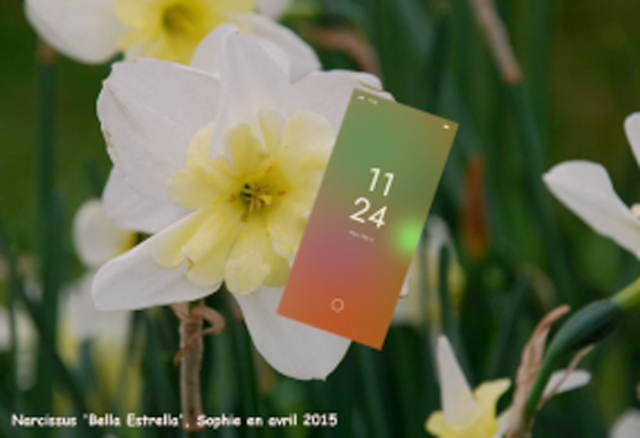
11:24
